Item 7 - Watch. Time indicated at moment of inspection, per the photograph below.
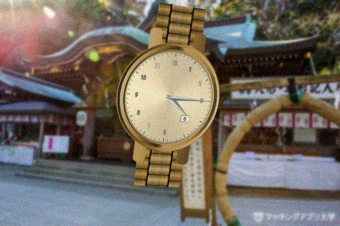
4:15
